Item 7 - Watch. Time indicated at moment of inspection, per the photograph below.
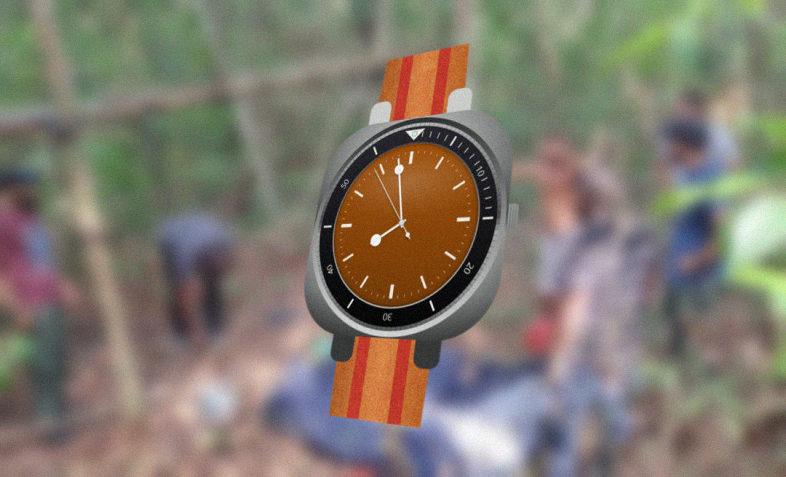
7:57:54
